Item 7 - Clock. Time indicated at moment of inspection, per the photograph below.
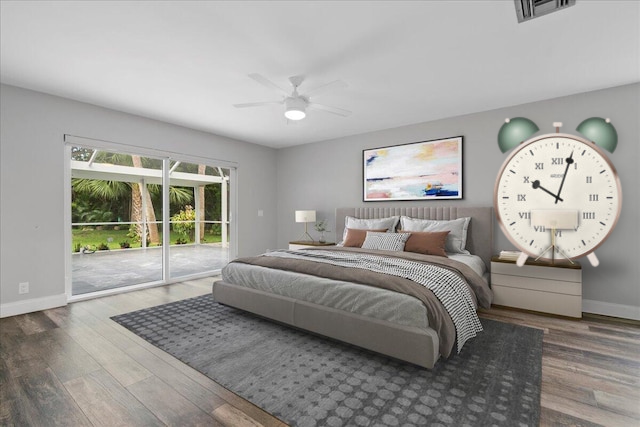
10:03
